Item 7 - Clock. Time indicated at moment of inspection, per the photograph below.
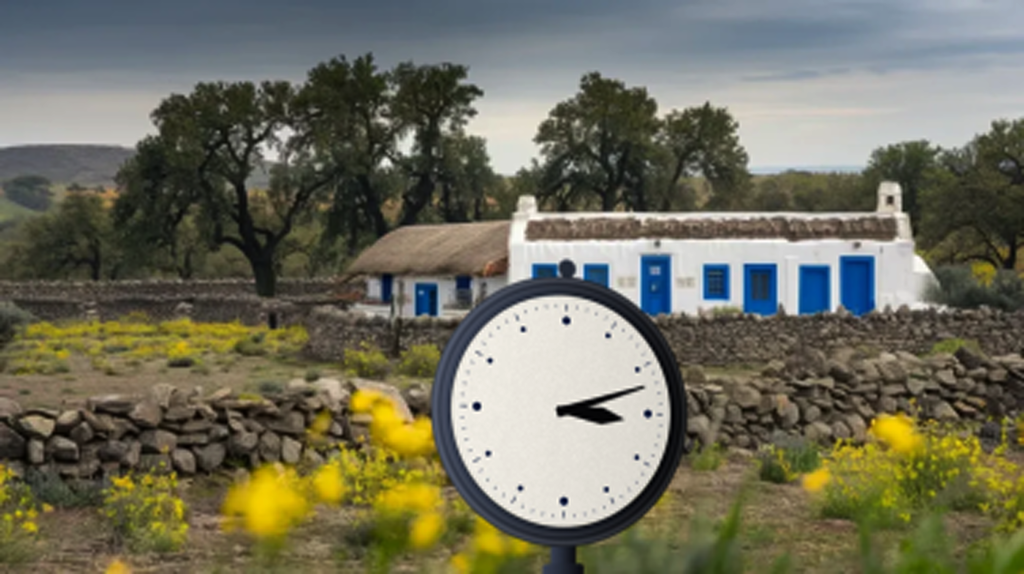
3:12
